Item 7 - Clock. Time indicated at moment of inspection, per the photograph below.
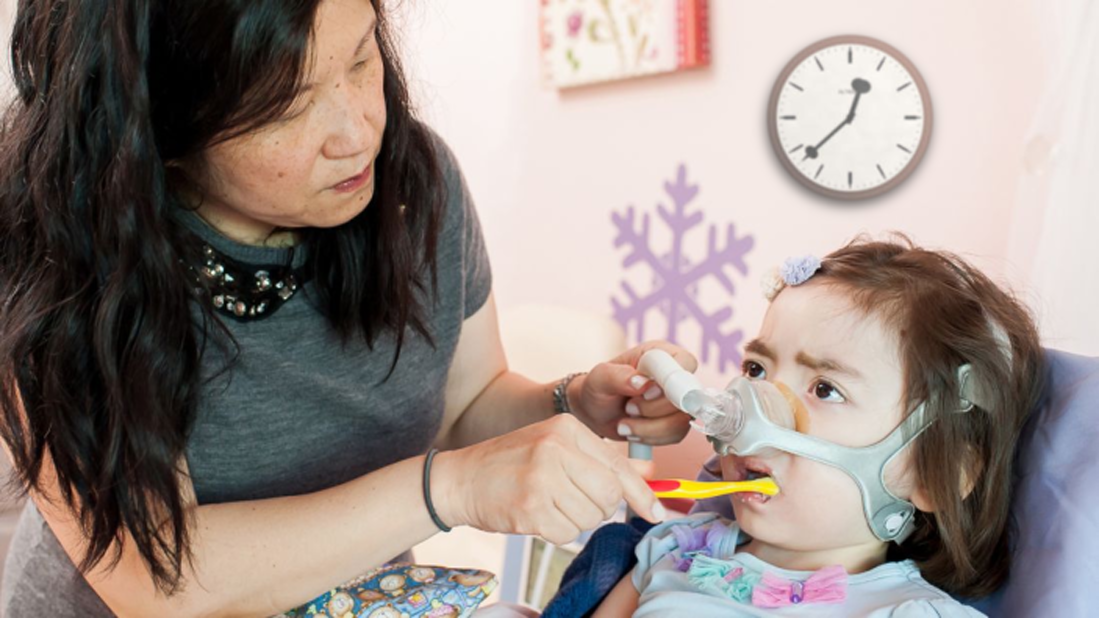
12:38
